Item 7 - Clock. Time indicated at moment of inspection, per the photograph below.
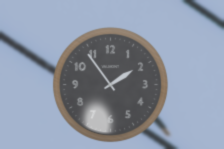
1:54
